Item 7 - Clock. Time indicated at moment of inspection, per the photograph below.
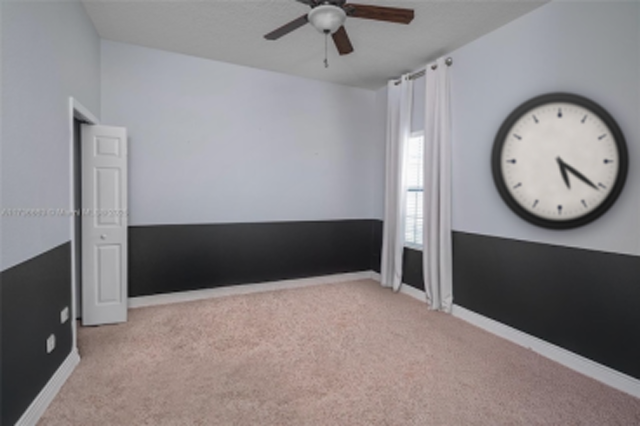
5:21
